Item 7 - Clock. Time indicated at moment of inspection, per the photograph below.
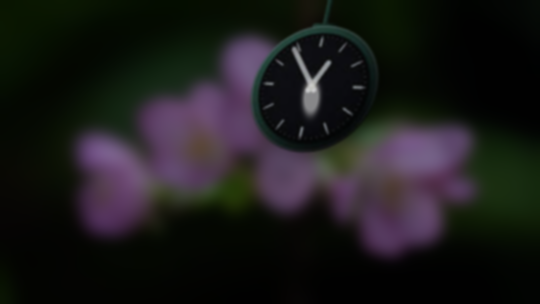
12:54
